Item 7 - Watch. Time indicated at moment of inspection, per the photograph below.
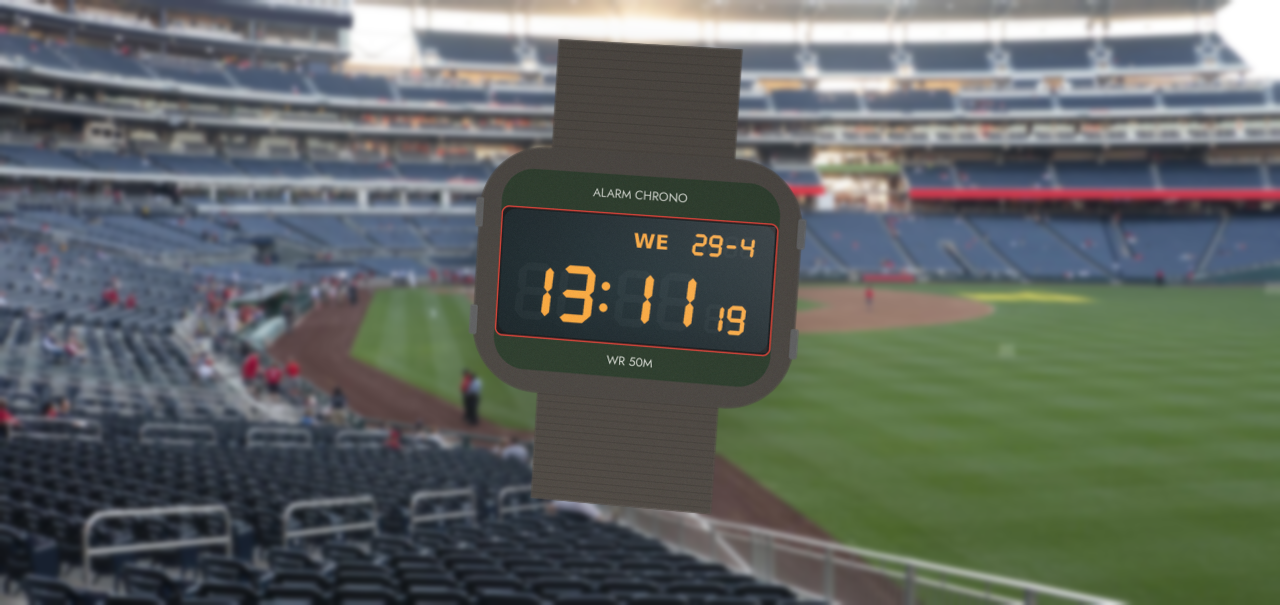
13:11:19
